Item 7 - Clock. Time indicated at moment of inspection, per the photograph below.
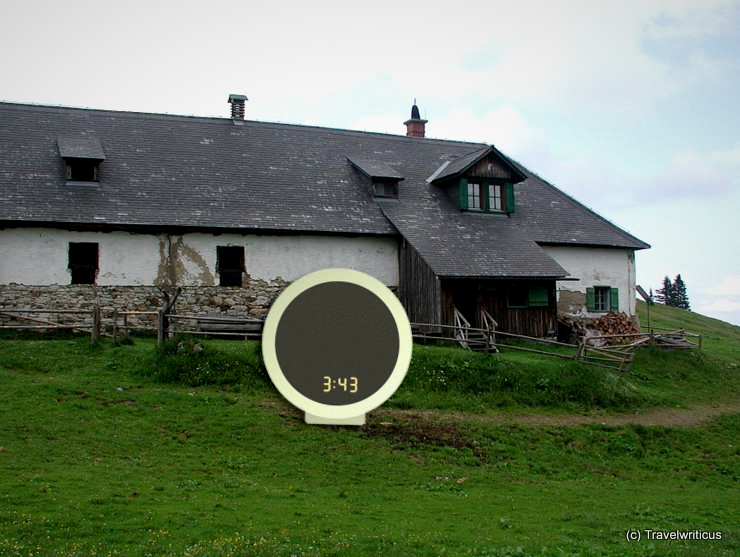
3:43
